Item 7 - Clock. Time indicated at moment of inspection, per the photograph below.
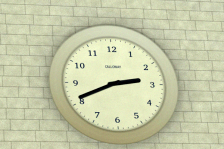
2:41
